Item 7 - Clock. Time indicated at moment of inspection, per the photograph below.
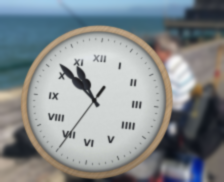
10:51:35
